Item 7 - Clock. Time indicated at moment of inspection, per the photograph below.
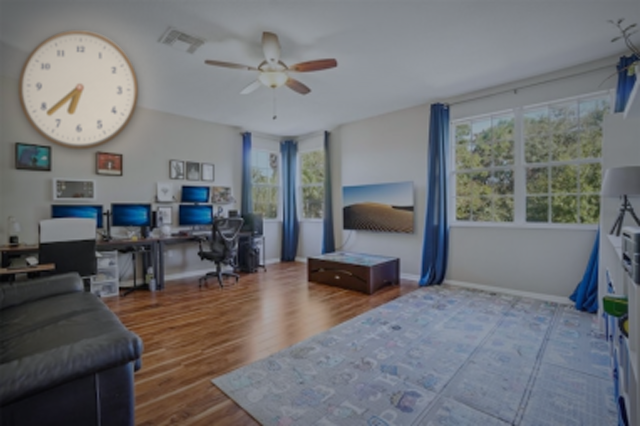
6:38
